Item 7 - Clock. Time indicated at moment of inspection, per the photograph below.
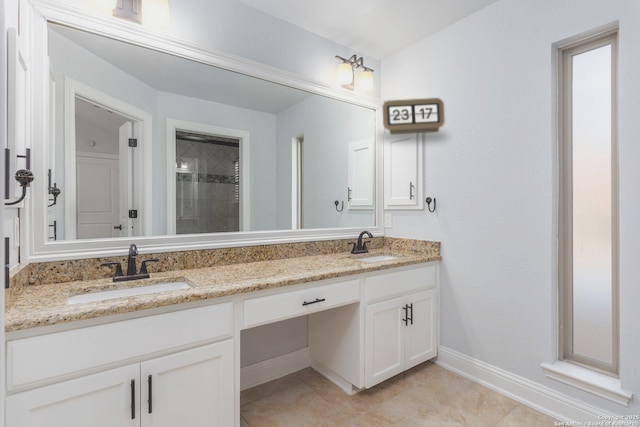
23:17
